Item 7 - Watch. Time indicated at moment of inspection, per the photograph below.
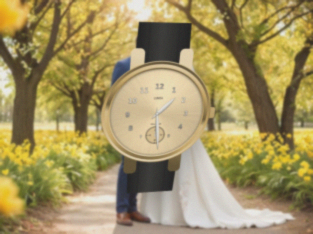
1:29
